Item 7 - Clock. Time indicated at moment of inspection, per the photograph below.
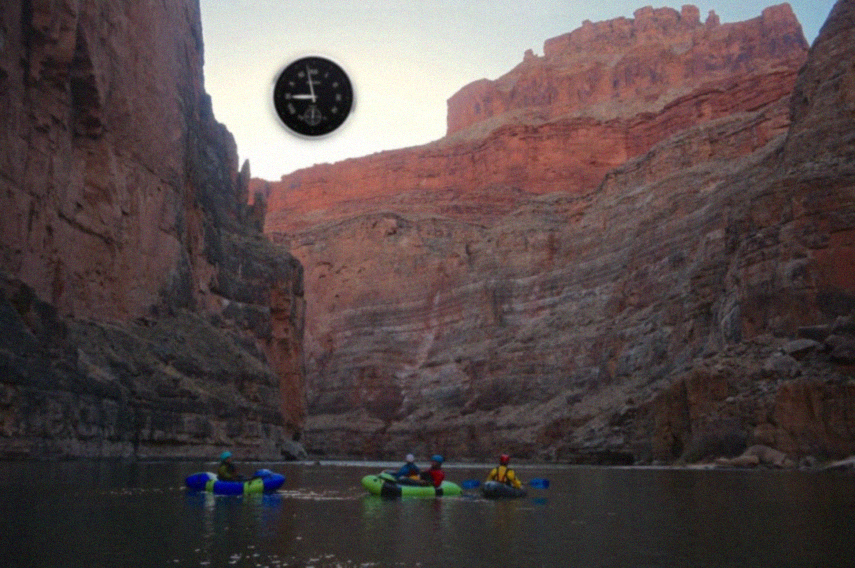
8:58
